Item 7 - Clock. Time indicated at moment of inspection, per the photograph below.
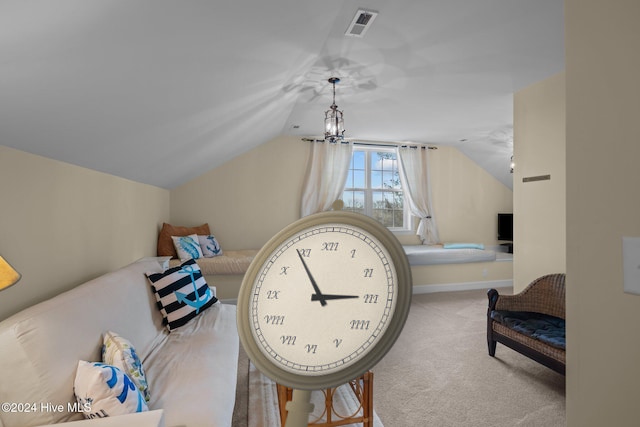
2:54
